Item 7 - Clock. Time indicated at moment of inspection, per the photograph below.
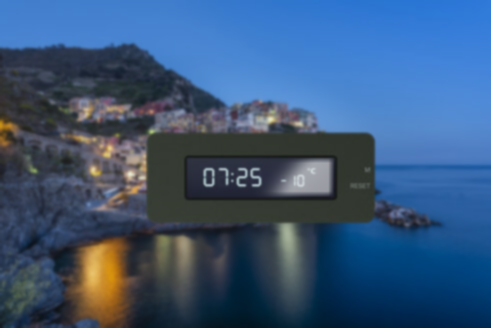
7:25
